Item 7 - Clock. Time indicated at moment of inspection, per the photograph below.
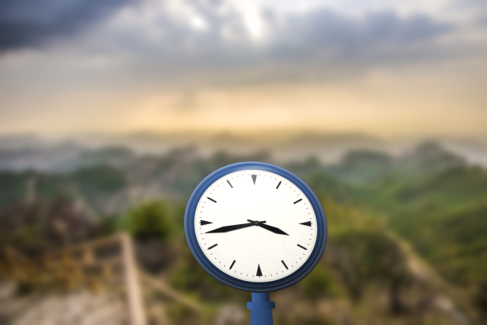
3:43
